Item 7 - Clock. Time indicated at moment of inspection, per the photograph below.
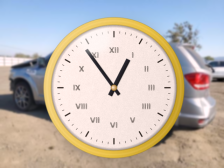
12:54
